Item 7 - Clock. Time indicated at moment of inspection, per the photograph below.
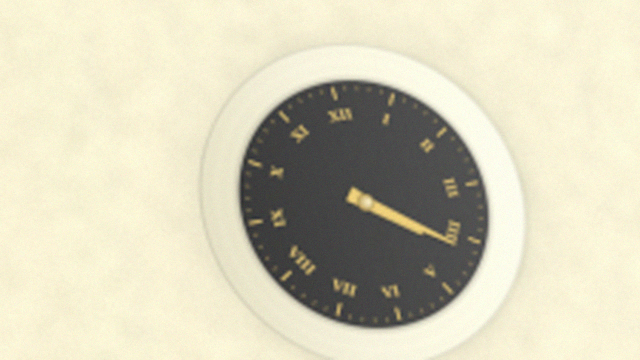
4:21
